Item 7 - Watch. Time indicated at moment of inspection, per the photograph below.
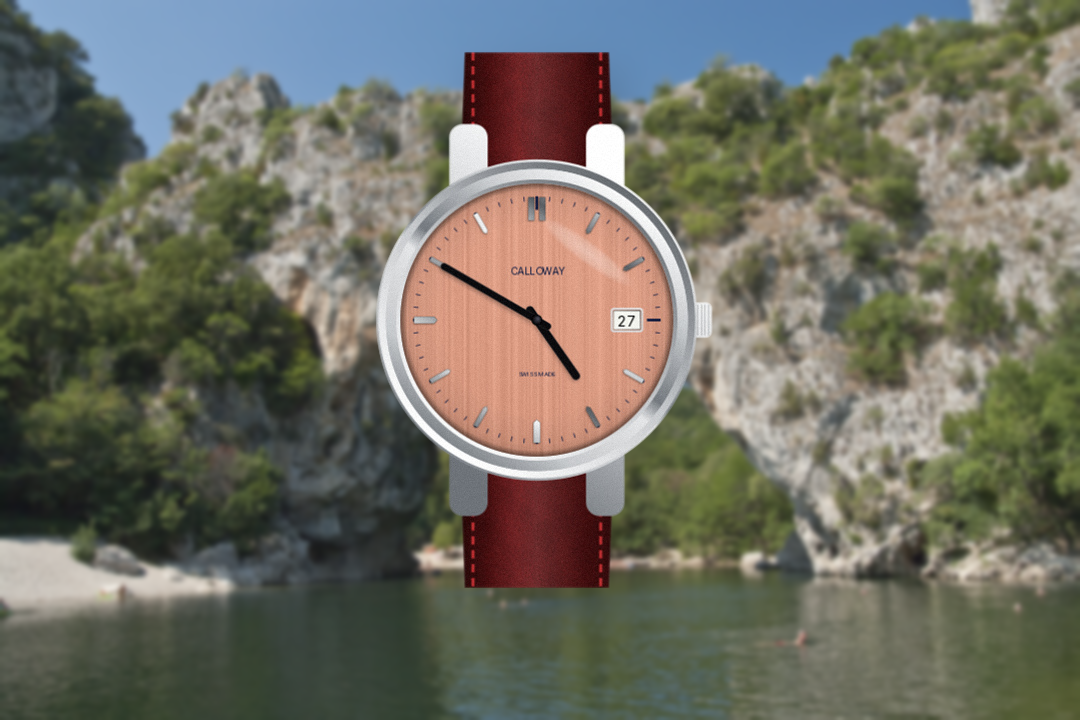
4:50
